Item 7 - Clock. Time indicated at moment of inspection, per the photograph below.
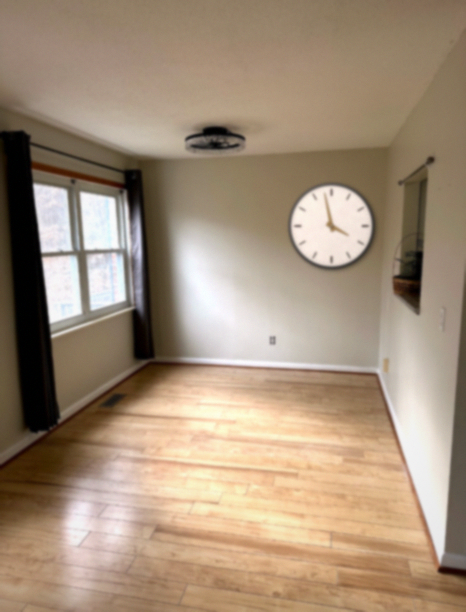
3:58
